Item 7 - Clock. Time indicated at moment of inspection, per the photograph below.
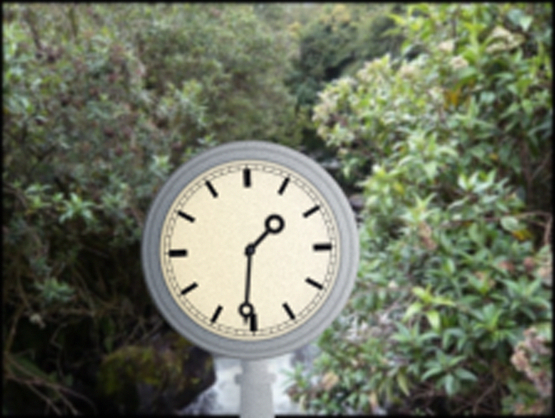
1:31
